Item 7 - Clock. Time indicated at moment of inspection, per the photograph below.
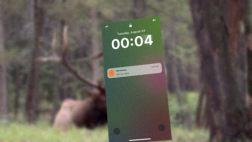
0:04
